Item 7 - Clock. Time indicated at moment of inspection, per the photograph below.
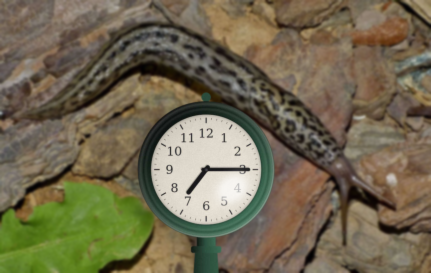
7:15
